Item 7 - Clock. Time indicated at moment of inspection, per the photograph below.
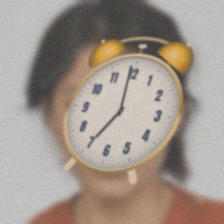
6:59
